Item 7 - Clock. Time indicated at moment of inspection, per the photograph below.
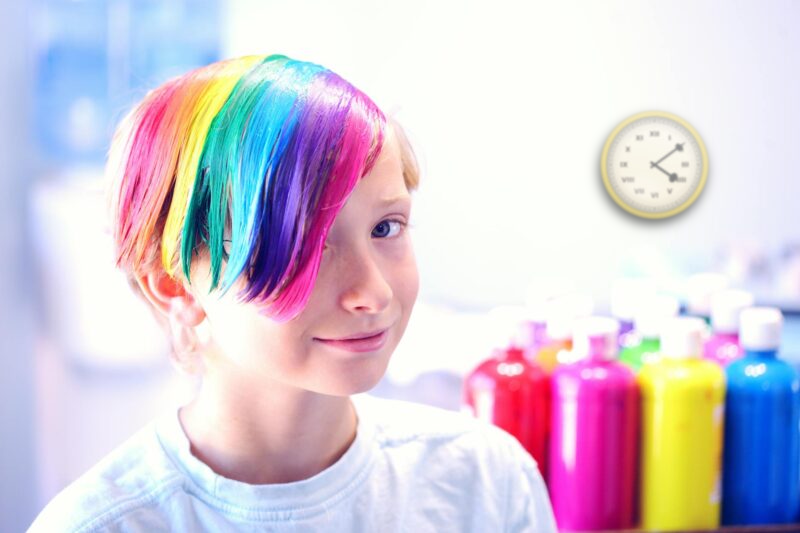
4:09
